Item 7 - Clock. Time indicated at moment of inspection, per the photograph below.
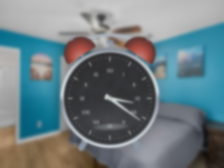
3:21
